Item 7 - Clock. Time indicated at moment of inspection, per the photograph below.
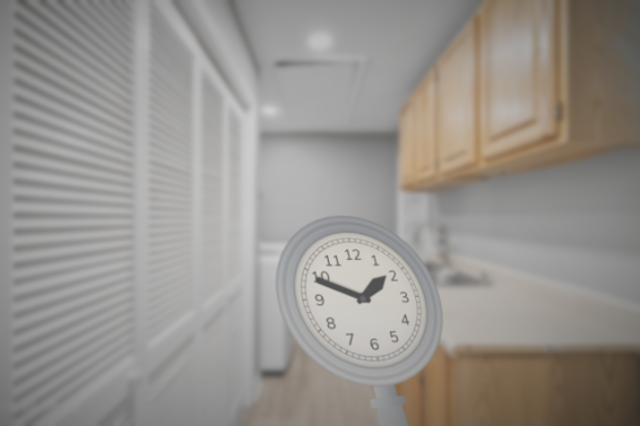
1:49
